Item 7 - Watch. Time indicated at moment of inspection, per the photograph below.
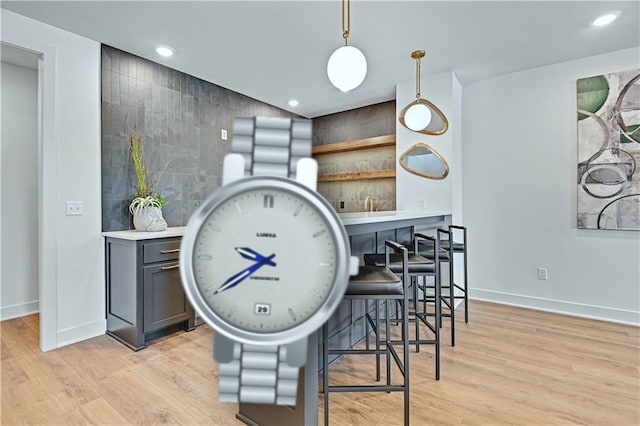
9:39
